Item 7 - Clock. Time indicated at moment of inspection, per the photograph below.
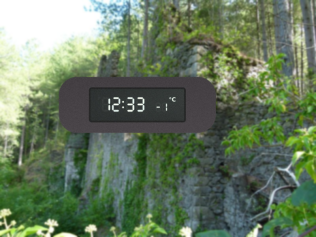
12:33
